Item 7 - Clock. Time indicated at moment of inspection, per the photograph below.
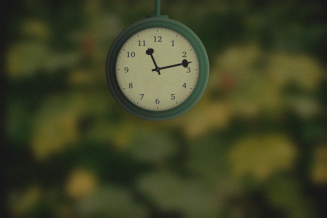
11:13
